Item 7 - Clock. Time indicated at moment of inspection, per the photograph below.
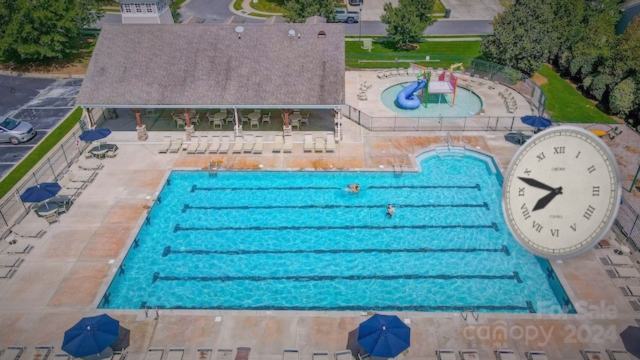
7:48
